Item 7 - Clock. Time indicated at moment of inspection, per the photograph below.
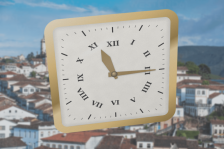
11:15
